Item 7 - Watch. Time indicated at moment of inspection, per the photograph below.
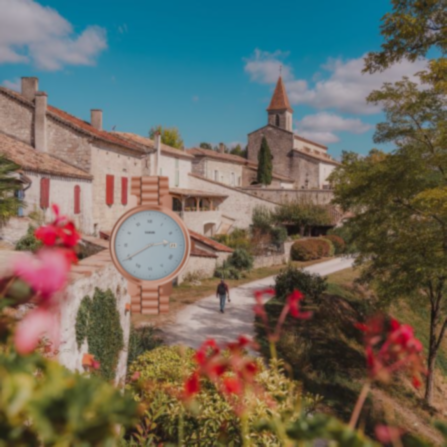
2:40
